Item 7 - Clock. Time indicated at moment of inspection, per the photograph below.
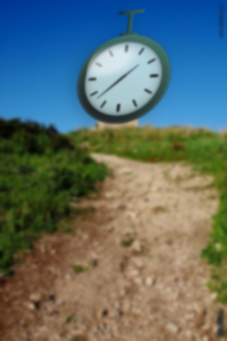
1:38
